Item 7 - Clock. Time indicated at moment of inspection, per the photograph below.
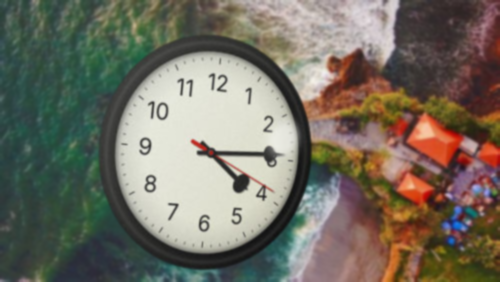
4:14:19
